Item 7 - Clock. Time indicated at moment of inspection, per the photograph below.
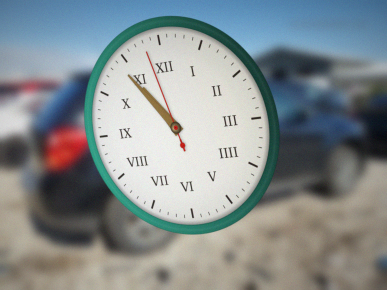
10:53:58
